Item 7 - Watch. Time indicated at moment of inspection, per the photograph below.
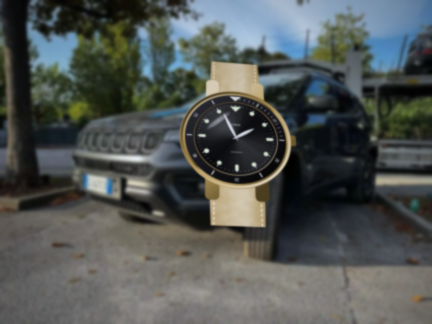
1:56
